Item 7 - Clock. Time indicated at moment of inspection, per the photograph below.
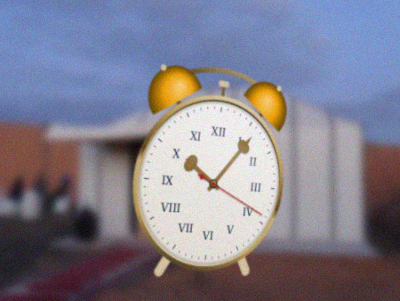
10:06:19
